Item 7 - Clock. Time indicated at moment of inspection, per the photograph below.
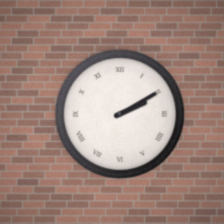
2:10
